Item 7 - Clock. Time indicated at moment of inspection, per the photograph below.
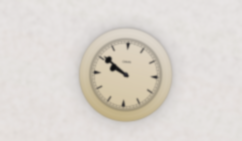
9:51
